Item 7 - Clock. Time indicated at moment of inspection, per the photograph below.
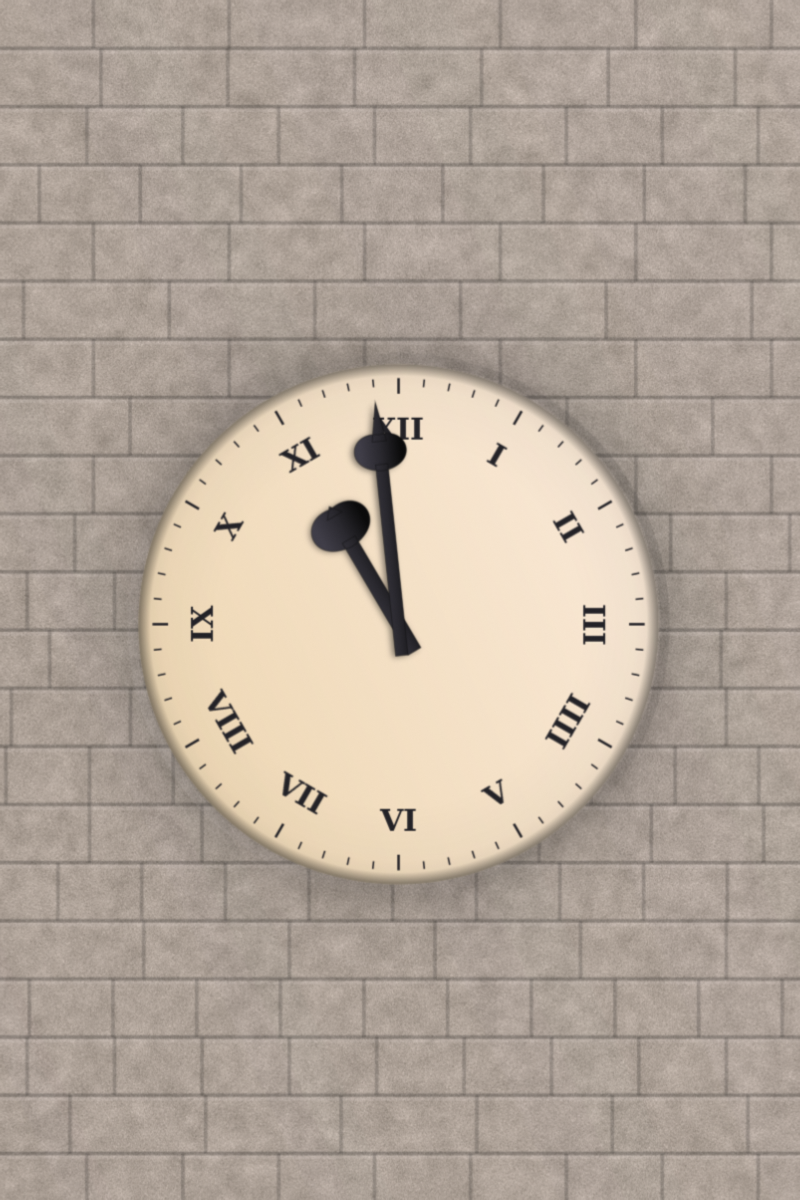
10:59
